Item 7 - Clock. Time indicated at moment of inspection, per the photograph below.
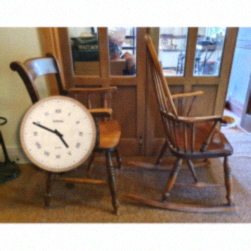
4:49
